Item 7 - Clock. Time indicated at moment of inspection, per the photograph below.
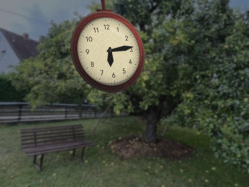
6:14
